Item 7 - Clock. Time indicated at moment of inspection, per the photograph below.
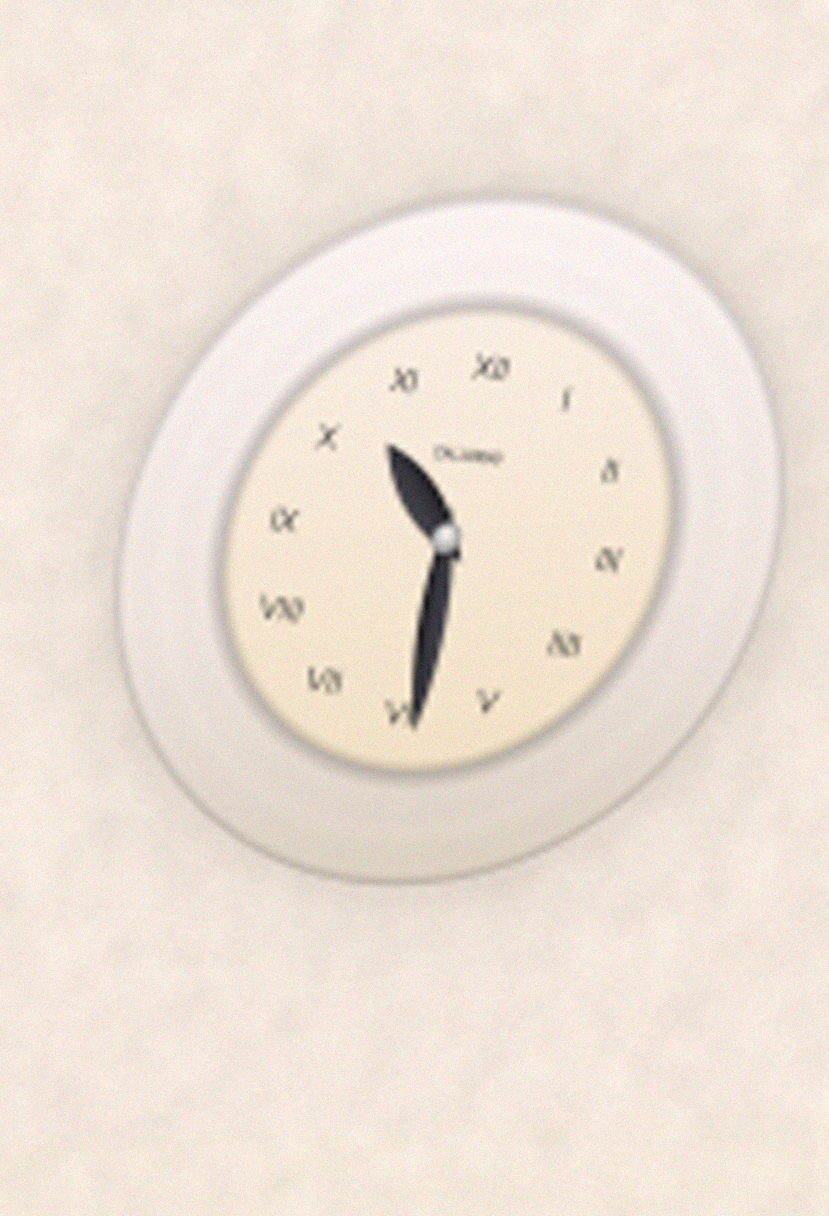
10:29
